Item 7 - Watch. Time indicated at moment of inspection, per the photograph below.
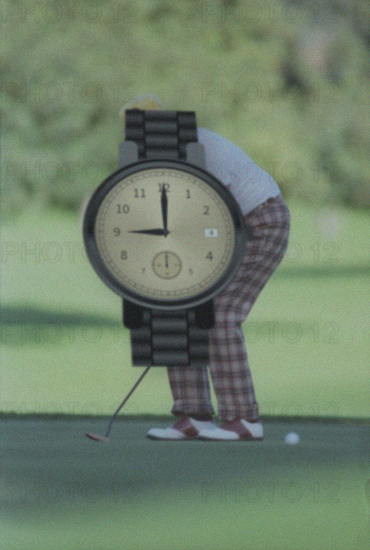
9:00
